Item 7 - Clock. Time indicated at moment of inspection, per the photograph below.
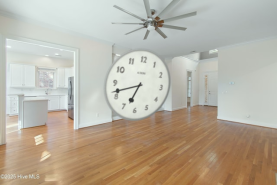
6:42
